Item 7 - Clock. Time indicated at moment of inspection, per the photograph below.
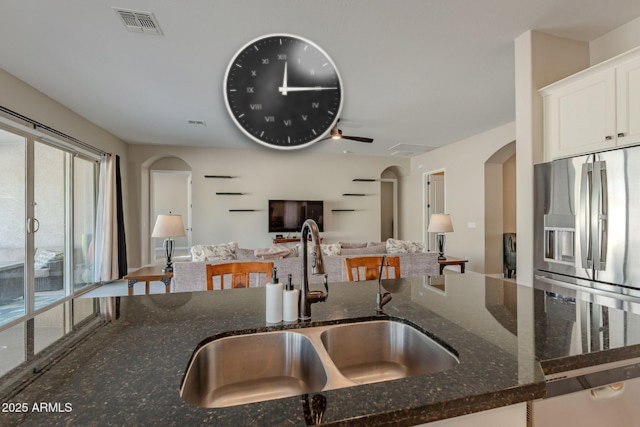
12:15
